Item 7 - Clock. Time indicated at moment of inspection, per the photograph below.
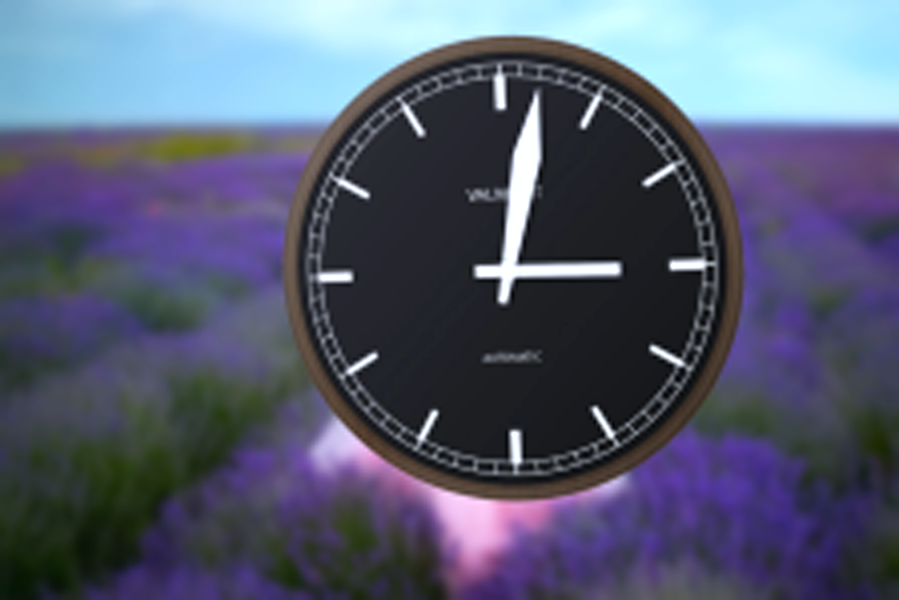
3:02
